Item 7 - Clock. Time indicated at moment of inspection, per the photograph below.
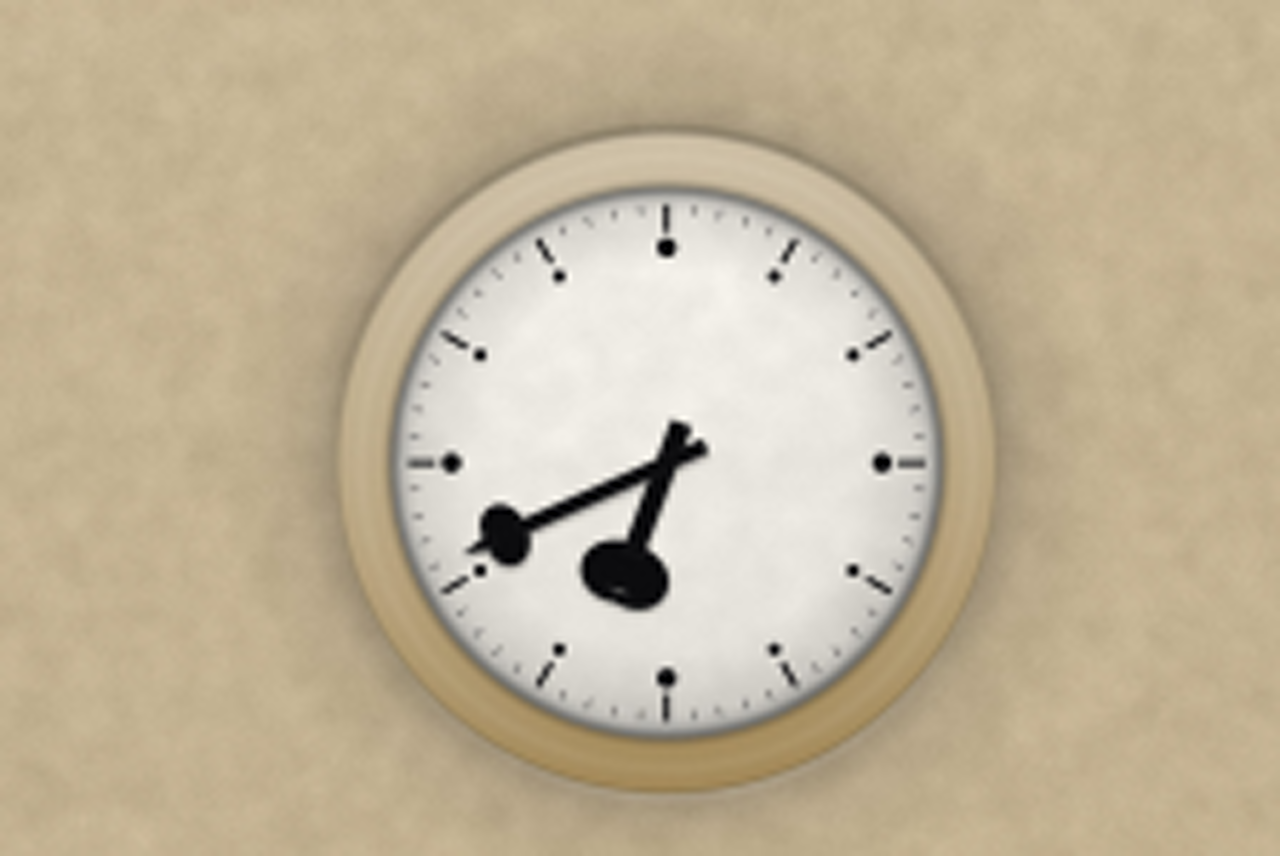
6:41
